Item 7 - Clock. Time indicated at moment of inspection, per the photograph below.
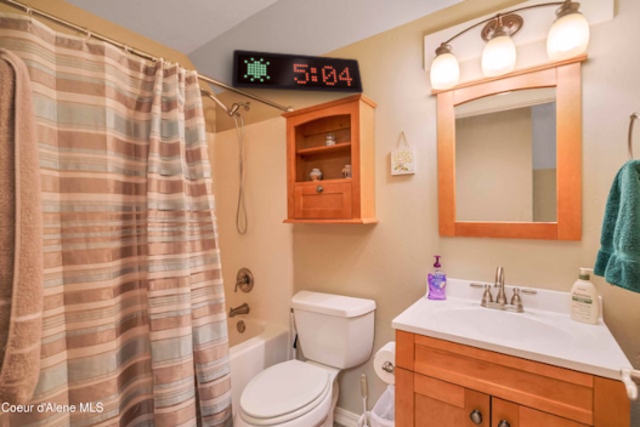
5:04
